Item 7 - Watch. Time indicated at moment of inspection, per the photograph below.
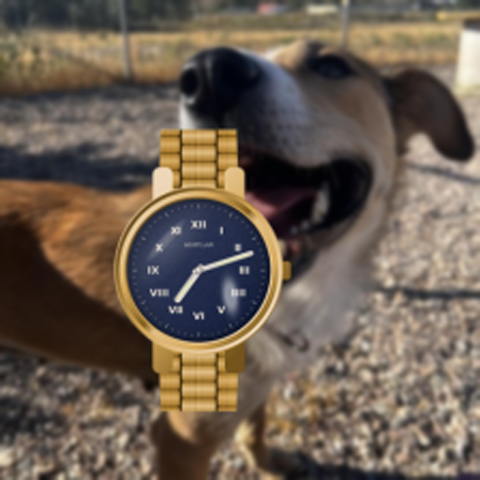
7:12
